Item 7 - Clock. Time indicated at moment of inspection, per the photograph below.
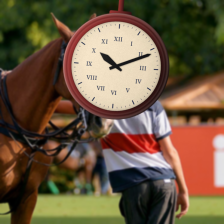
10:11
